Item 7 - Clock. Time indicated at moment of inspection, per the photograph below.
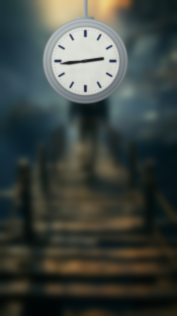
2:44
